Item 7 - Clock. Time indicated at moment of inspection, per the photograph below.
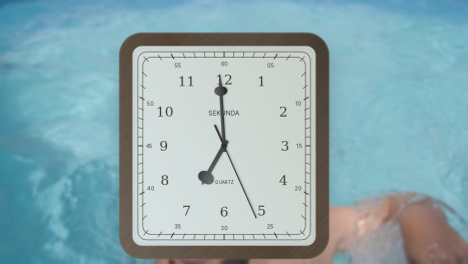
6:59:26
